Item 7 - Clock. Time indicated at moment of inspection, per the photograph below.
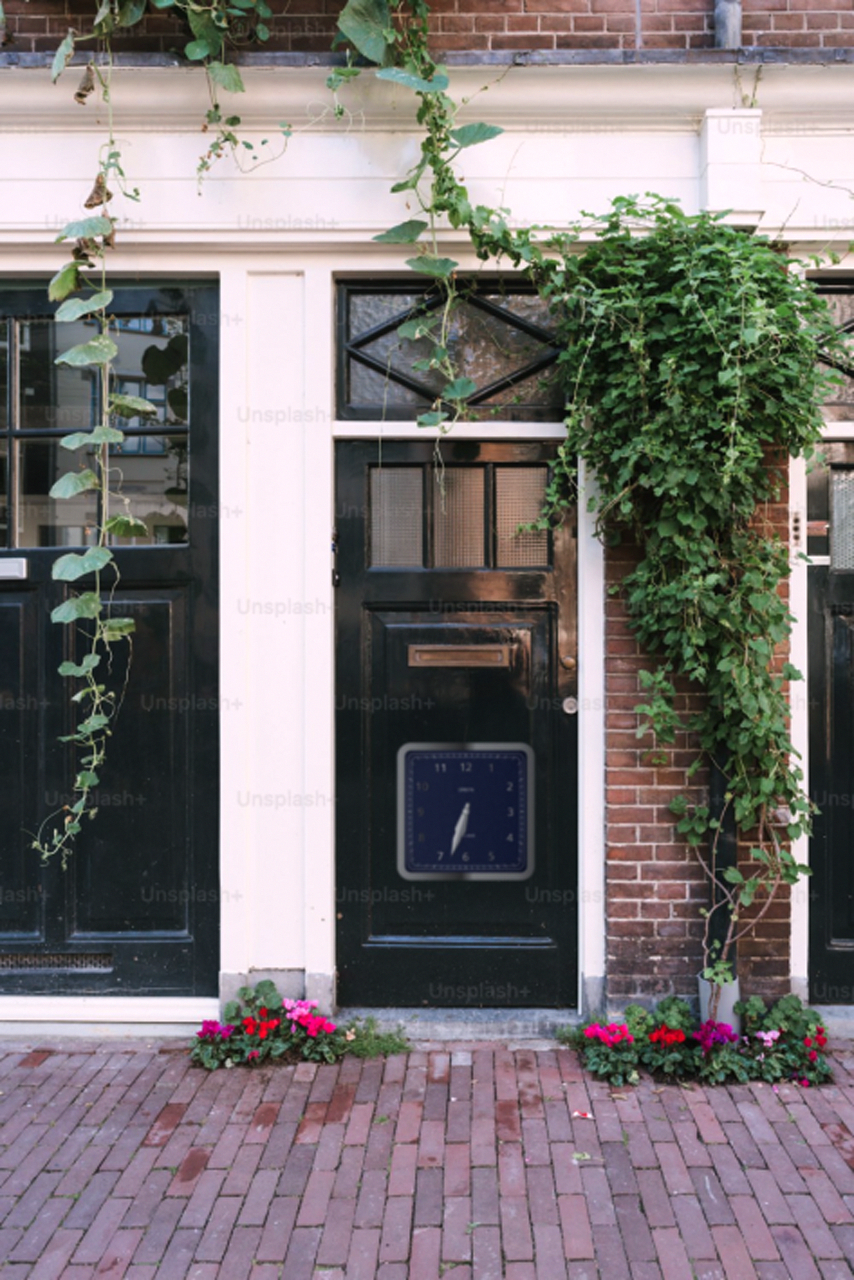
6:33
